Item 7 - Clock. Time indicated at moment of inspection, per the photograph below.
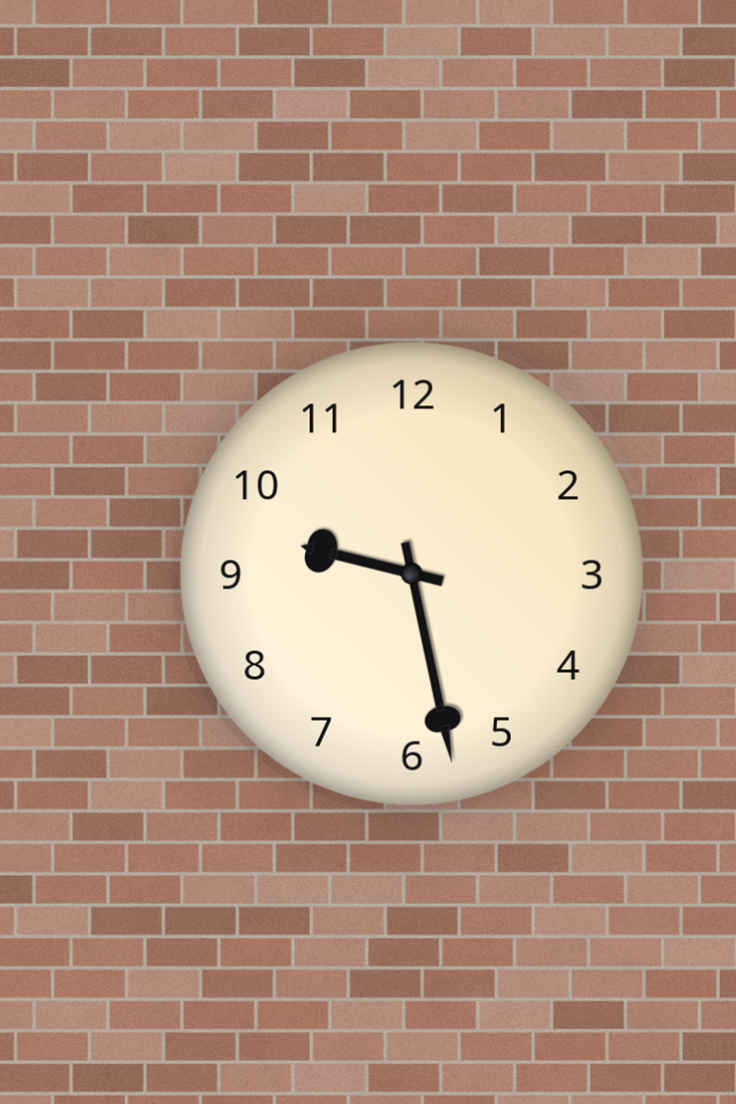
9:28
